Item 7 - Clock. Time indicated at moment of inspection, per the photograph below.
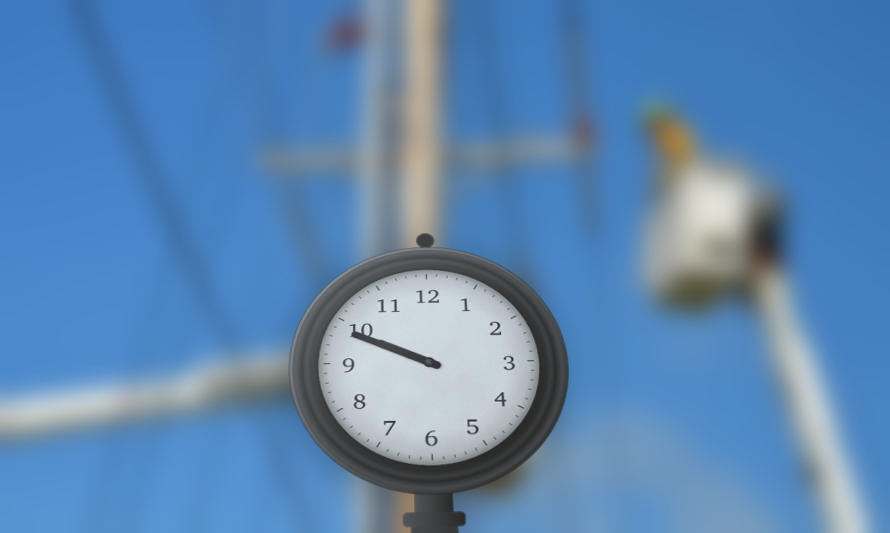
9:49
